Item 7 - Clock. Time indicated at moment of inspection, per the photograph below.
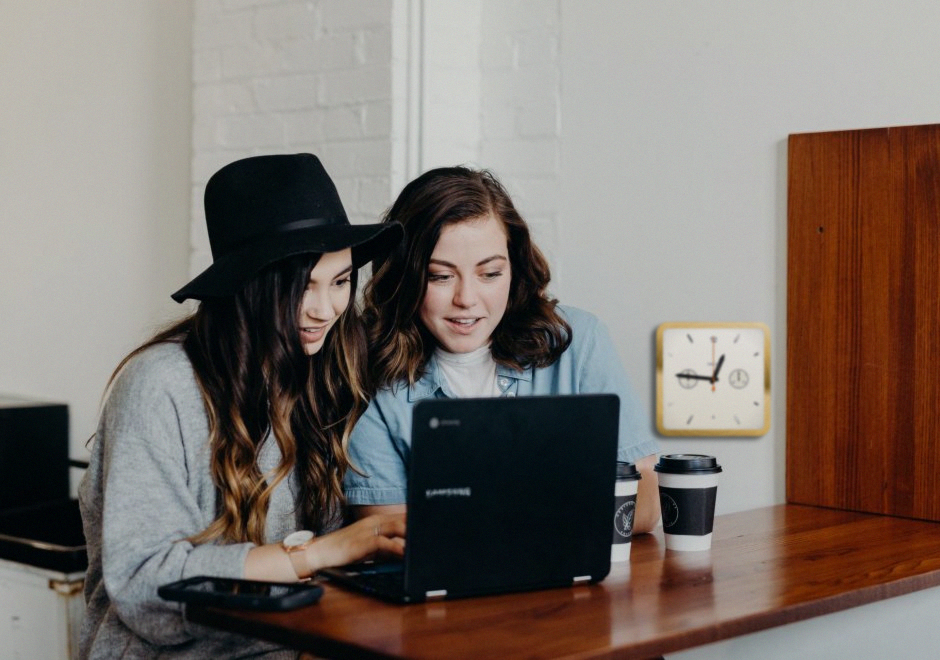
12:46
